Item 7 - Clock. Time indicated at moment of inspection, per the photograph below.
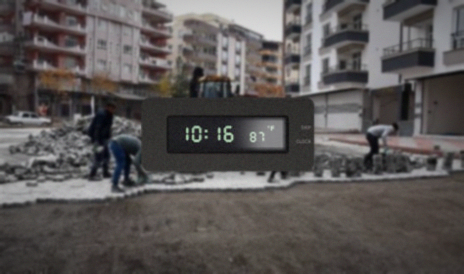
10:16
